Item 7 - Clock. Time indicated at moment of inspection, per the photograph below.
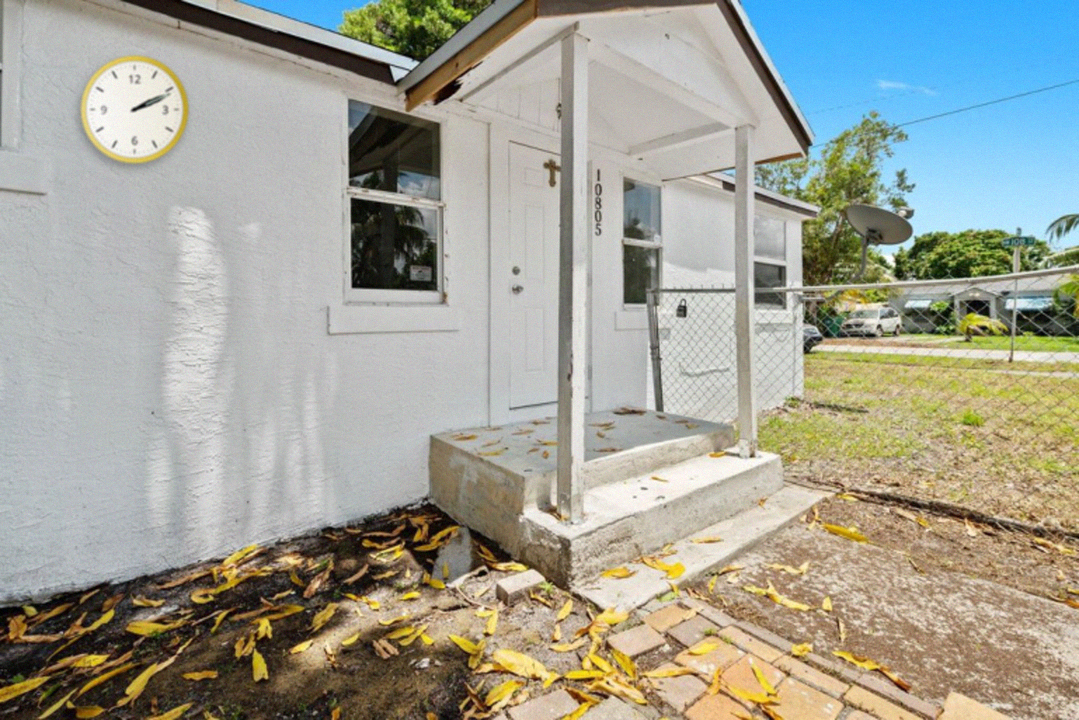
2:11
